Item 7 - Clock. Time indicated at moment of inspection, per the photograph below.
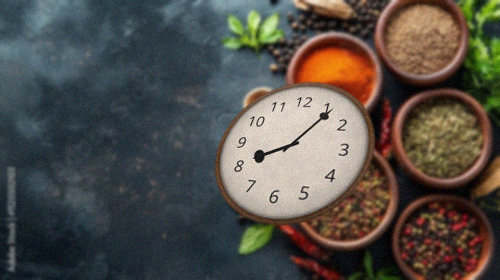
8:06
